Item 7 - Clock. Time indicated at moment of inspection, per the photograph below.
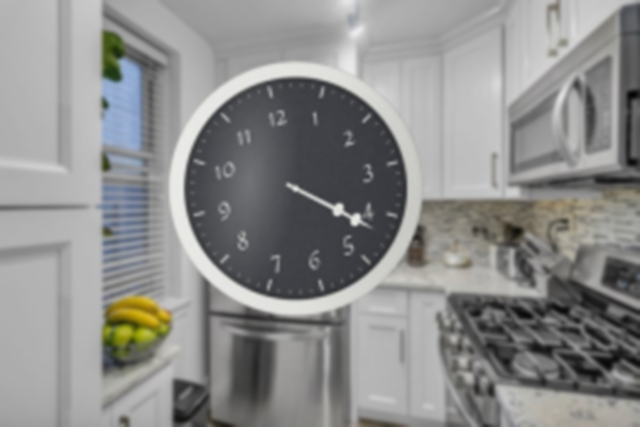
4:22
